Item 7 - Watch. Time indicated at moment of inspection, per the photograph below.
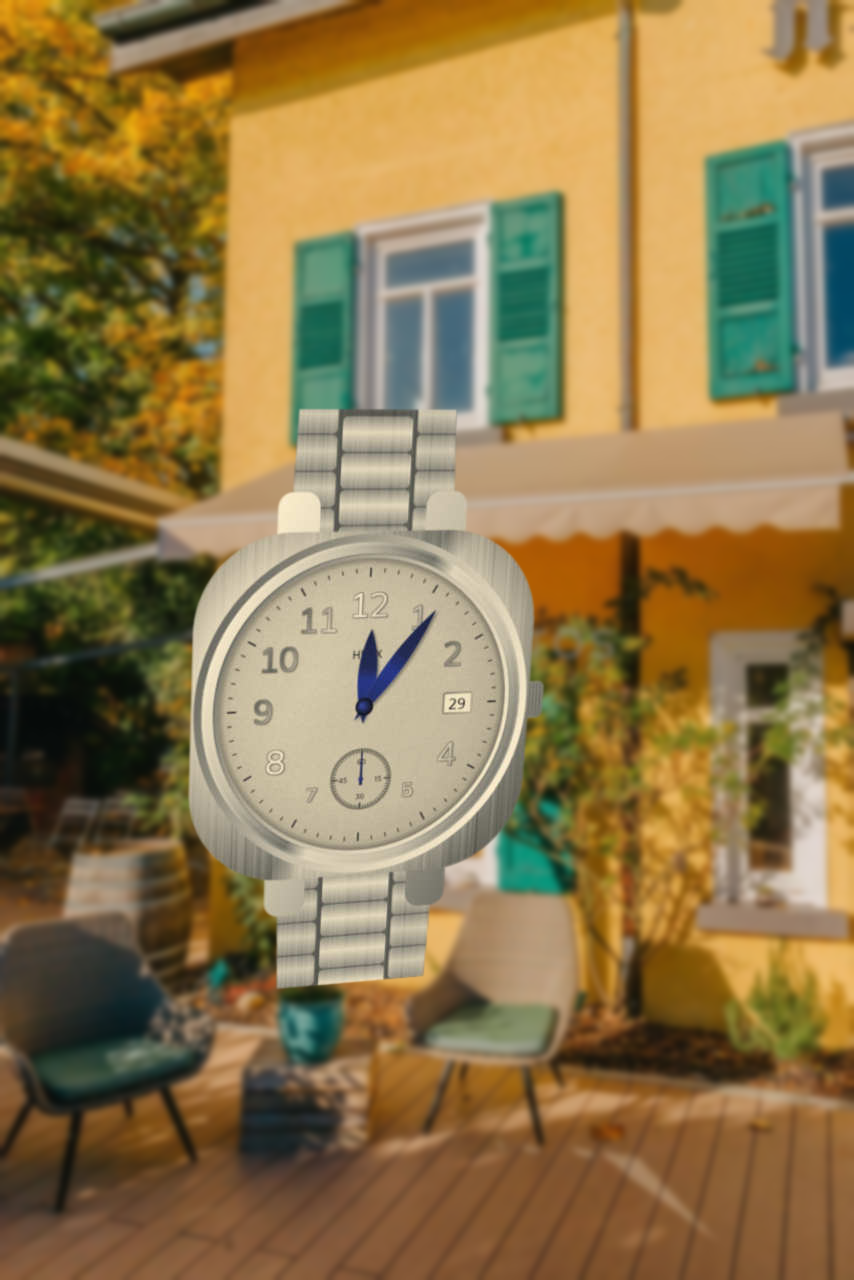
12:06
